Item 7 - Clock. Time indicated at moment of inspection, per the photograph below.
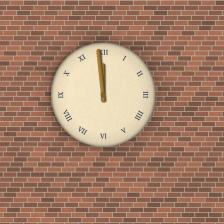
11:59
